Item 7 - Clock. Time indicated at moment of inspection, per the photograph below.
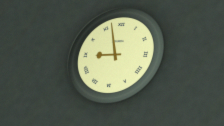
8:57
